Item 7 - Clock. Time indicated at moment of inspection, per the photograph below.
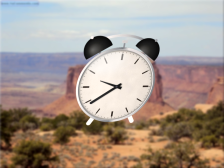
9:39
